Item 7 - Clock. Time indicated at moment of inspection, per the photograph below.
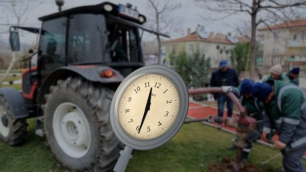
11:29
